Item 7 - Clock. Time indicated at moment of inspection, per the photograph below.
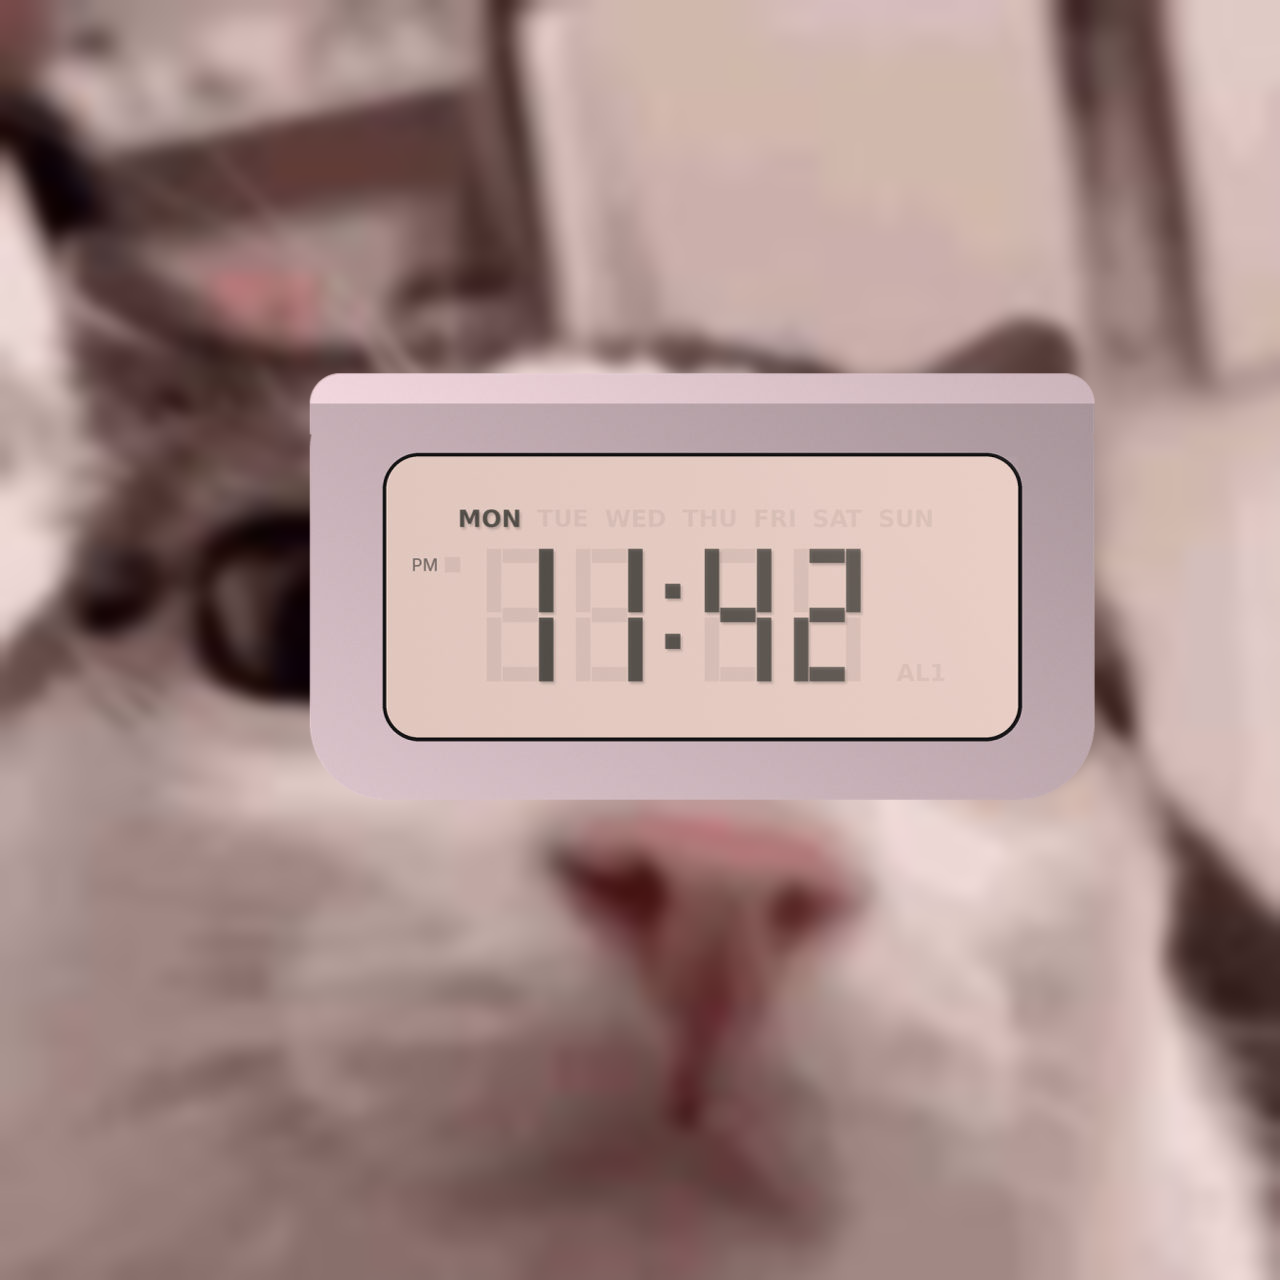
11:42
